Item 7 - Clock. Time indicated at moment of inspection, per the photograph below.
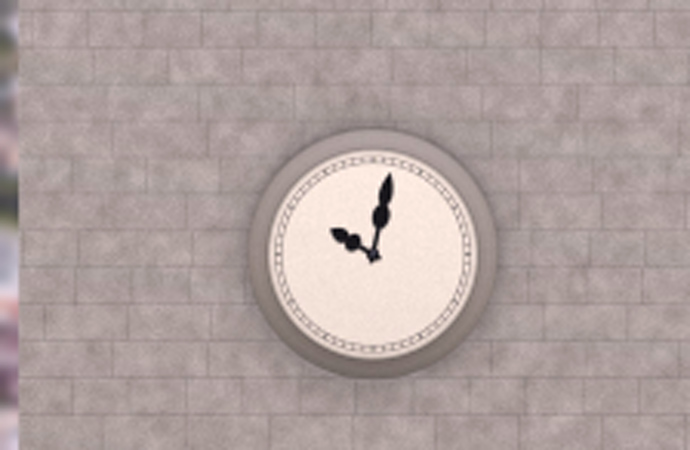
10:02
